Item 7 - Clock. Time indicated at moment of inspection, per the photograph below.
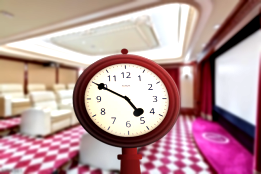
4:50
